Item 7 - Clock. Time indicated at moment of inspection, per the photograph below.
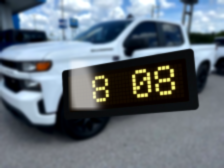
8:08
